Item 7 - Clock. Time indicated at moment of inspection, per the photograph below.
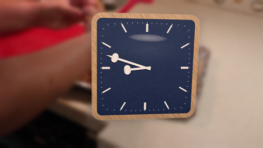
8:48
